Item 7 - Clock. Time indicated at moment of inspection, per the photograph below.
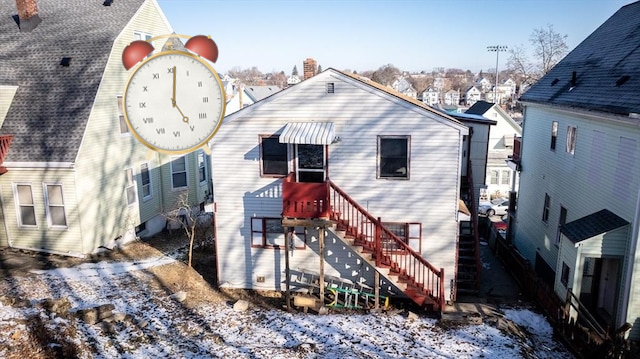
5:01
